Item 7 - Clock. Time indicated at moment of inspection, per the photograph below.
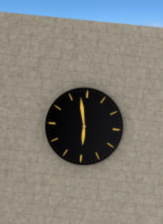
5:58
